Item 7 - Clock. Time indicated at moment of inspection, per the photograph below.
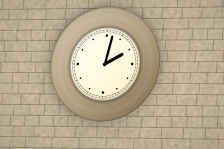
2:02
